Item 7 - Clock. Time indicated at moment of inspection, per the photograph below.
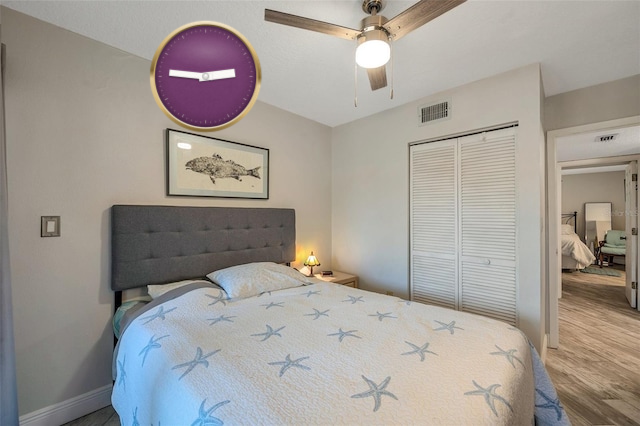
2:46
